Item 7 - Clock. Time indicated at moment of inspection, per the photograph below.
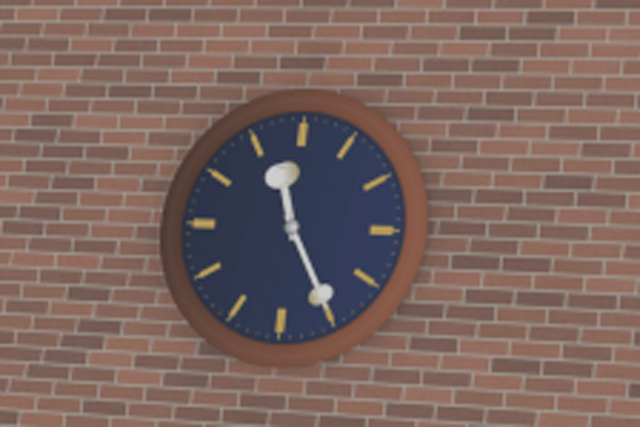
11:25
